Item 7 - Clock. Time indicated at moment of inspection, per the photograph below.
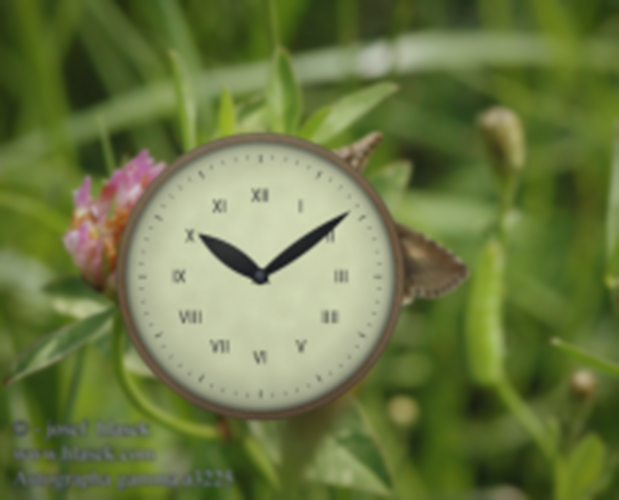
10:09
